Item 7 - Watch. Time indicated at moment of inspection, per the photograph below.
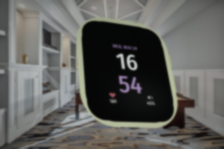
16:54
